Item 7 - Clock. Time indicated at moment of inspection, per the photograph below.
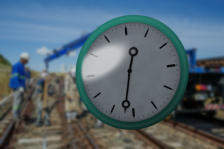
12:32
